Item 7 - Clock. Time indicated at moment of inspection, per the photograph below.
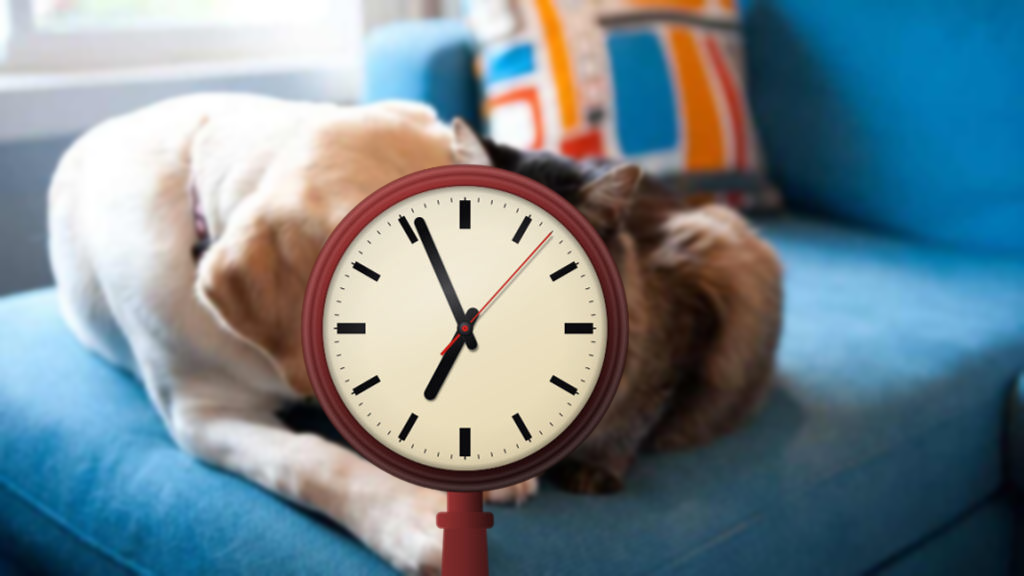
6:56:07
